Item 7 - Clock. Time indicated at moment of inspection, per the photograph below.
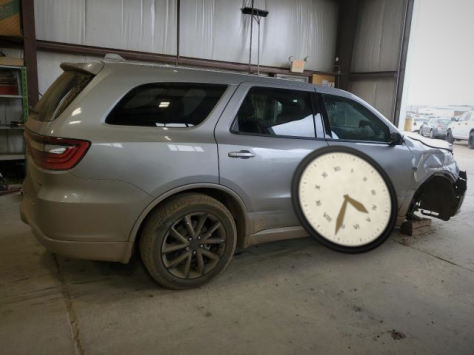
4:36
